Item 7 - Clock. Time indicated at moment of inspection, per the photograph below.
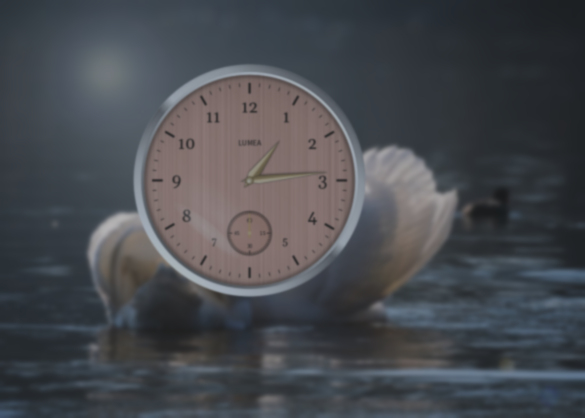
1:14
